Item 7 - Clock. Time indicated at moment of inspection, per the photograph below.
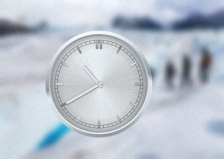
10:40
